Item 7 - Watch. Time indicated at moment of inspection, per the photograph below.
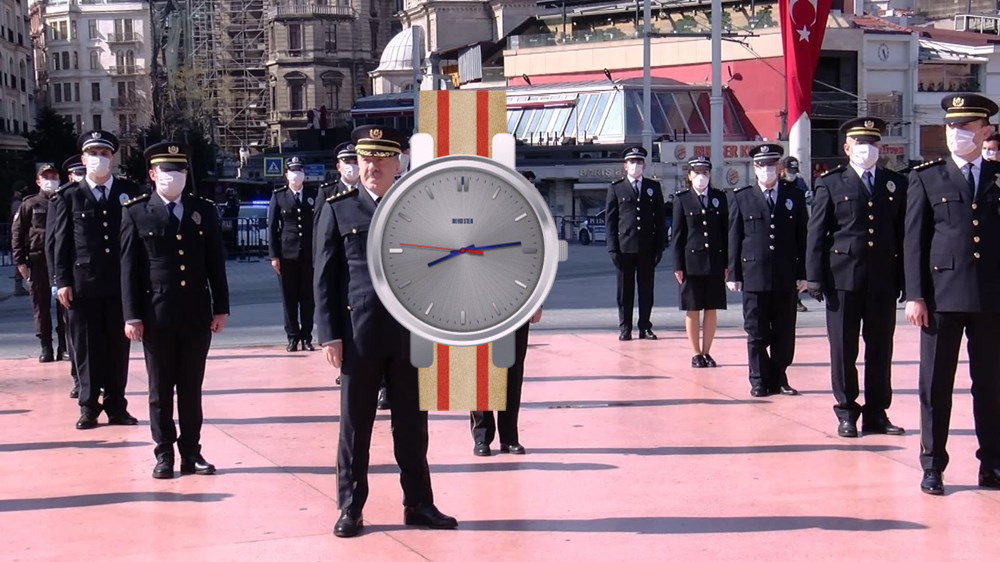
8:13:46
